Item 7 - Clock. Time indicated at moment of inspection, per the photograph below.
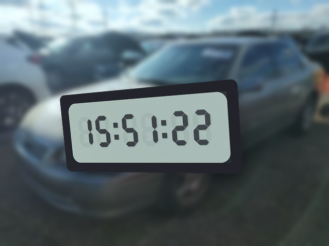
15:51:22
